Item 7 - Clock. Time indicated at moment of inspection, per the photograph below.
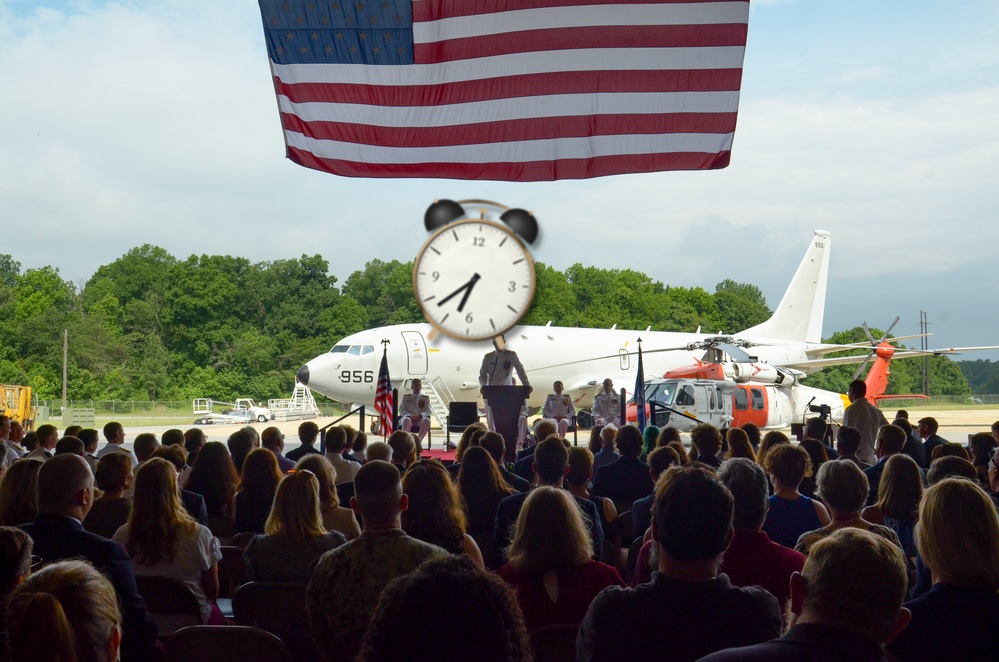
6:38
